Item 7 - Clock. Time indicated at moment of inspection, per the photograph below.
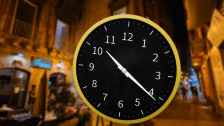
10:21
